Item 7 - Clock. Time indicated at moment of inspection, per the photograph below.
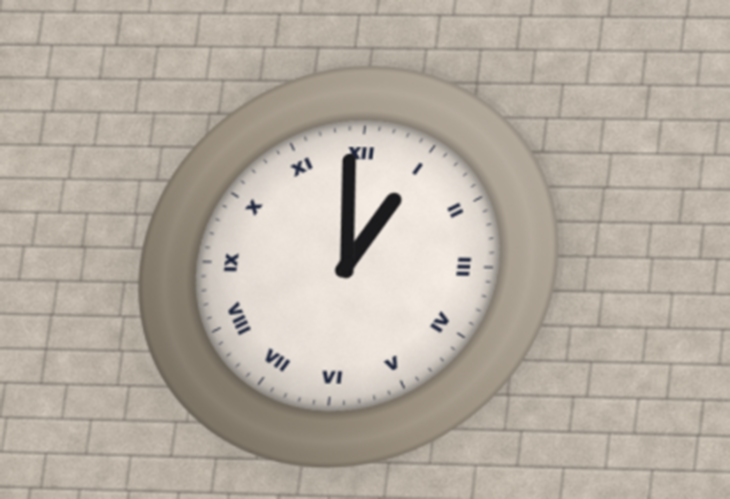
12:59
